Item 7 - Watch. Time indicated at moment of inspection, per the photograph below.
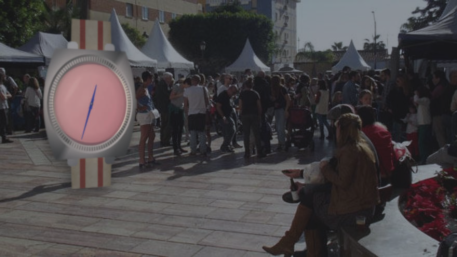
12:33
